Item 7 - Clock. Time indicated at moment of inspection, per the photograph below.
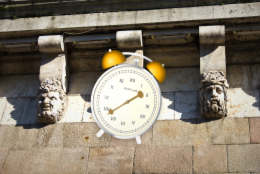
1:38
